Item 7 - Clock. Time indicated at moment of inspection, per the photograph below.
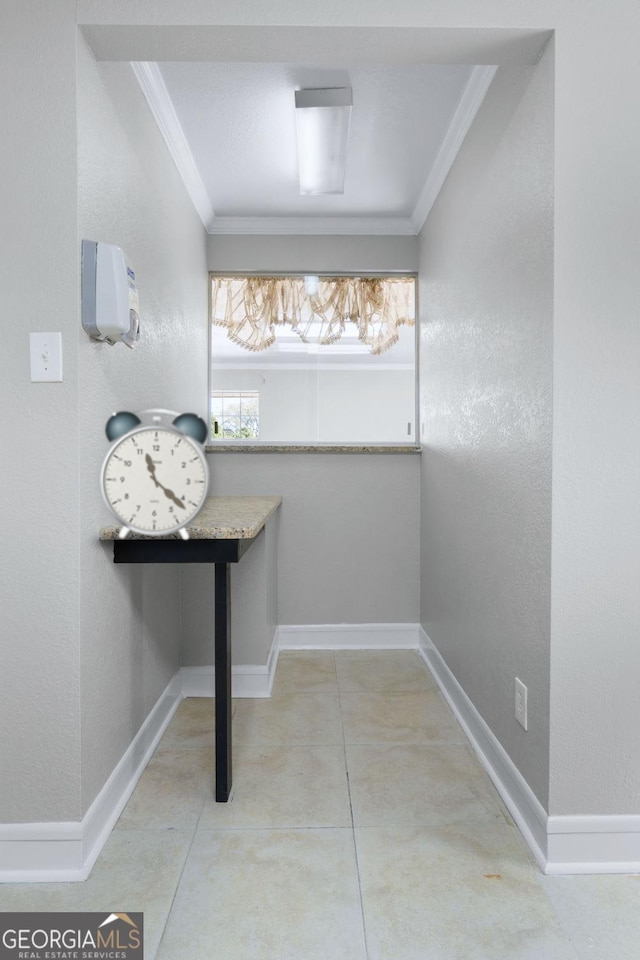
11:22
